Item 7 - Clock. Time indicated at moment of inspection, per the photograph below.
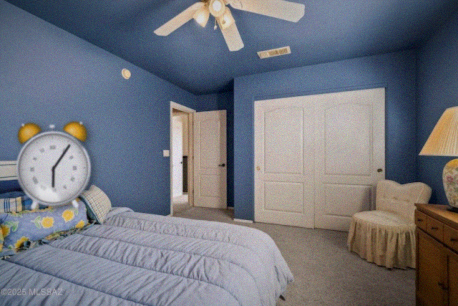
6:06
